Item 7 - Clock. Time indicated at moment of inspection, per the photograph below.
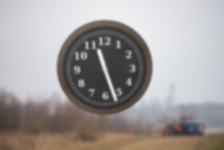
11:27
